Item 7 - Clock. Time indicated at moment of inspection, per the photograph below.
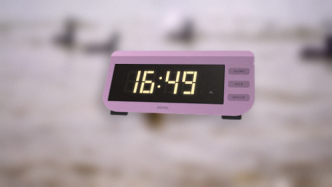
16:49
